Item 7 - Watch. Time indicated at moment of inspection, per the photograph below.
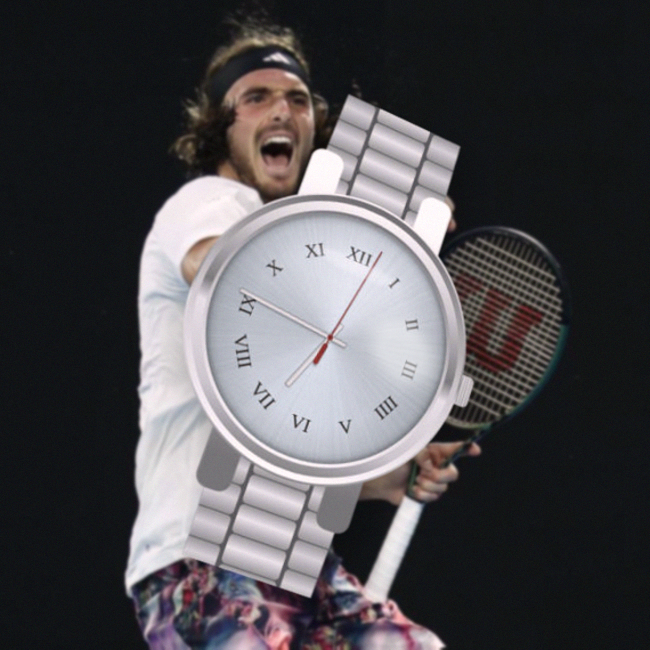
6:46:02
